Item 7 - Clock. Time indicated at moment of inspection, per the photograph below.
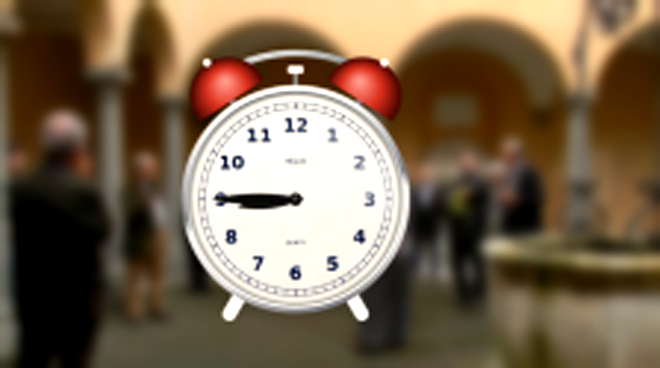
8:45
